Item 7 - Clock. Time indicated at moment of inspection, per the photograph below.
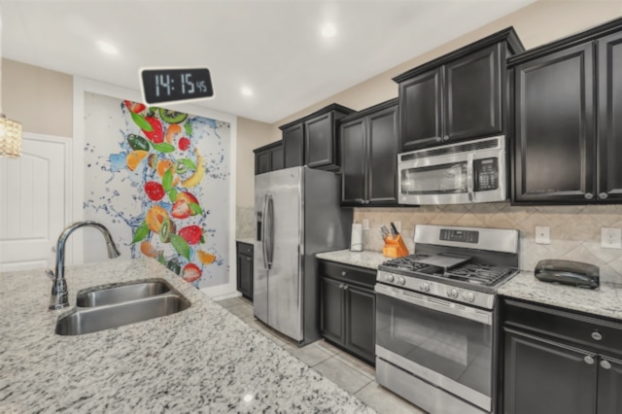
14:15
